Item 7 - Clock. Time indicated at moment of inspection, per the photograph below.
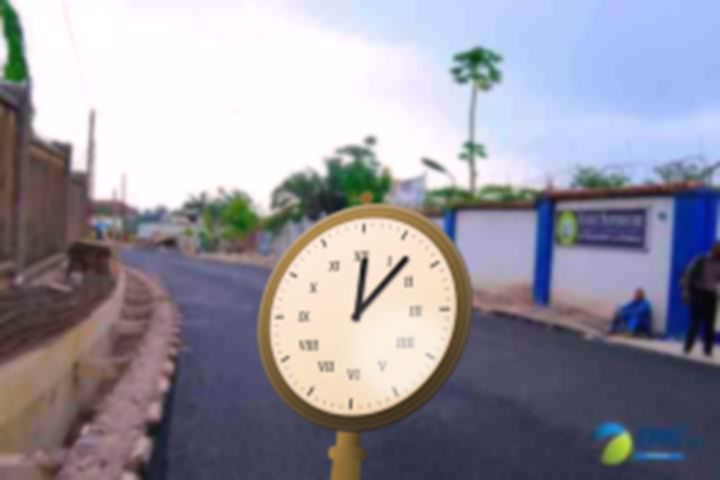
12:07
